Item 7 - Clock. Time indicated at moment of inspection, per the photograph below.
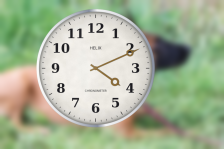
4:11
